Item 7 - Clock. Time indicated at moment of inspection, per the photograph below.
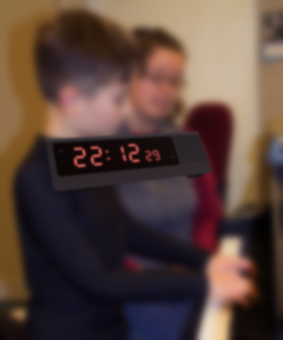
22:12
